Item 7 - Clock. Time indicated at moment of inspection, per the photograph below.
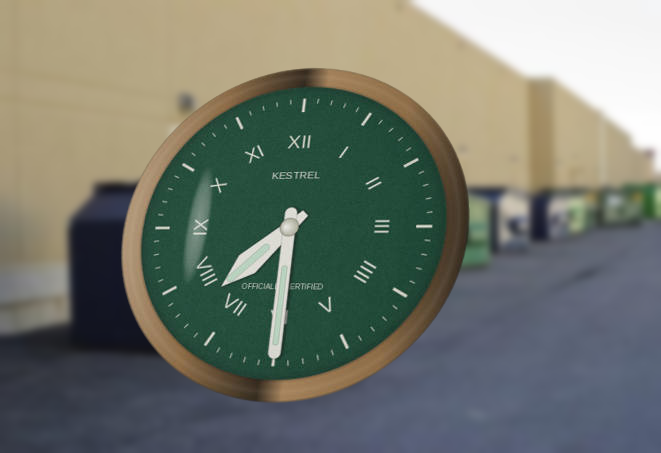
7:30
